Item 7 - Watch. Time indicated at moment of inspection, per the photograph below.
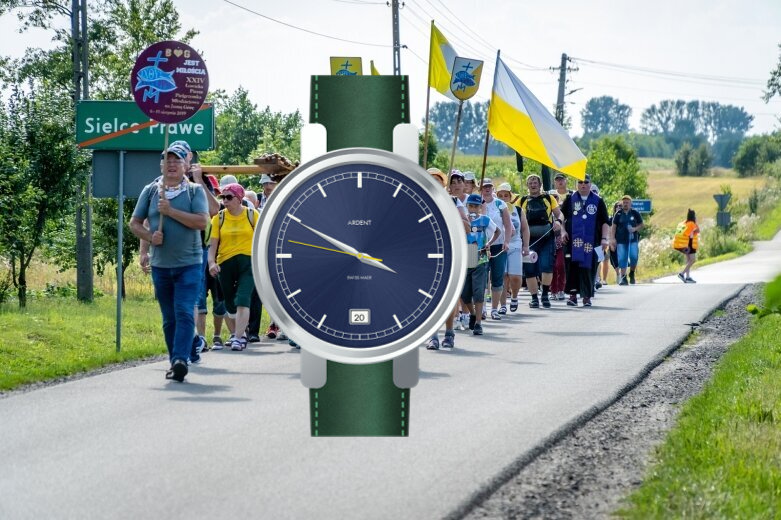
3:49:47
